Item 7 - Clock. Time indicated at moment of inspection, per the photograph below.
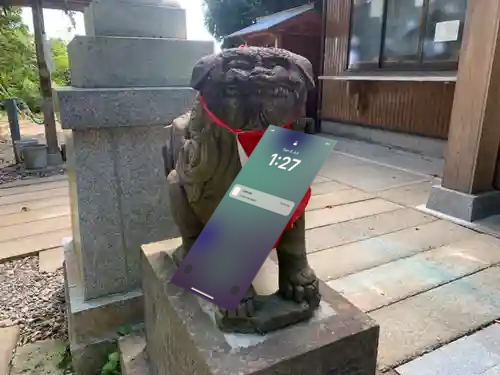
1:27
